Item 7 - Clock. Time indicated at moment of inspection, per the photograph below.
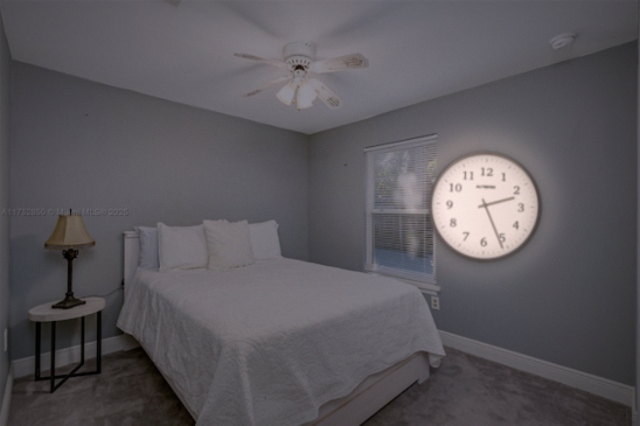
2:26
